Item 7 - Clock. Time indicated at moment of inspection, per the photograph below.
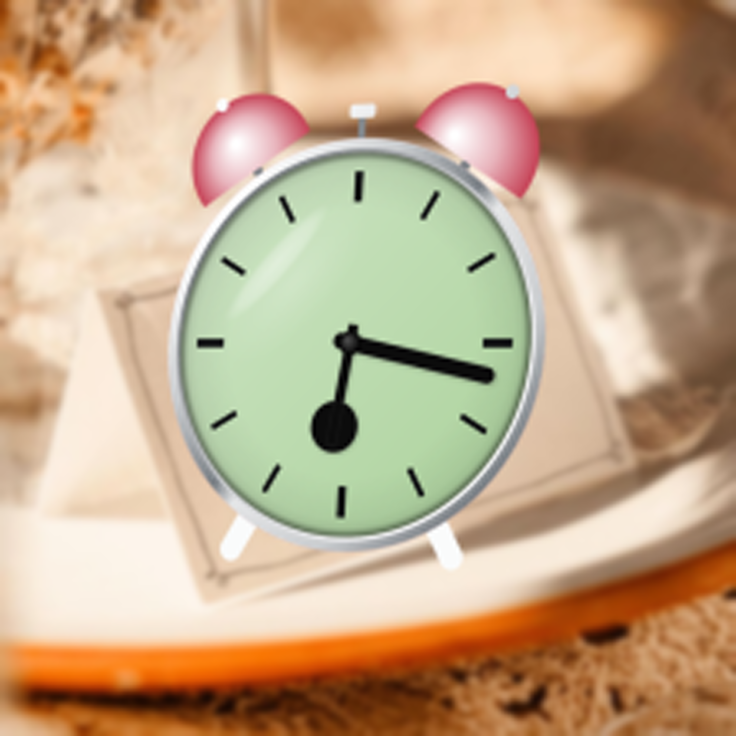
6:17
